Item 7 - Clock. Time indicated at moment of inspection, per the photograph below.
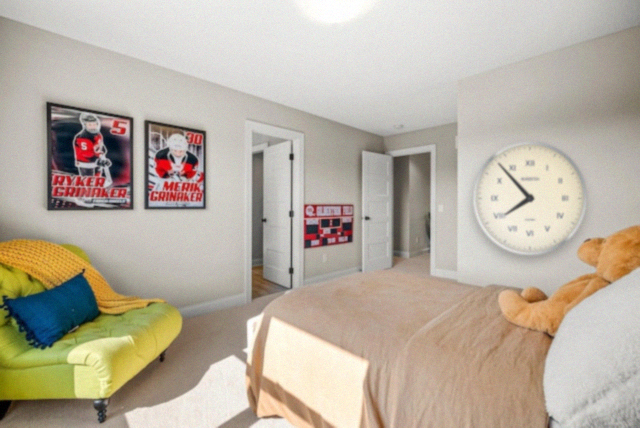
7:53
